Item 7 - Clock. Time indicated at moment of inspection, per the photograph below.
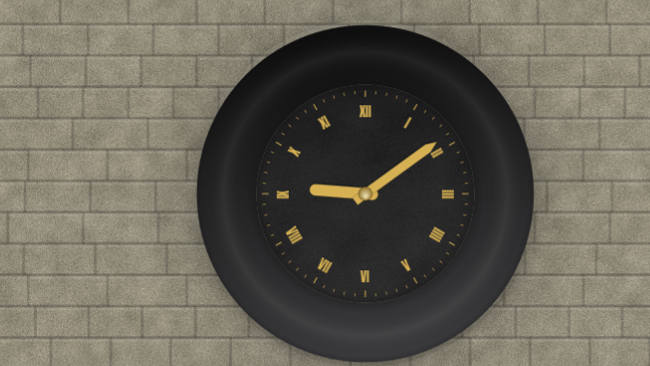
9:09
